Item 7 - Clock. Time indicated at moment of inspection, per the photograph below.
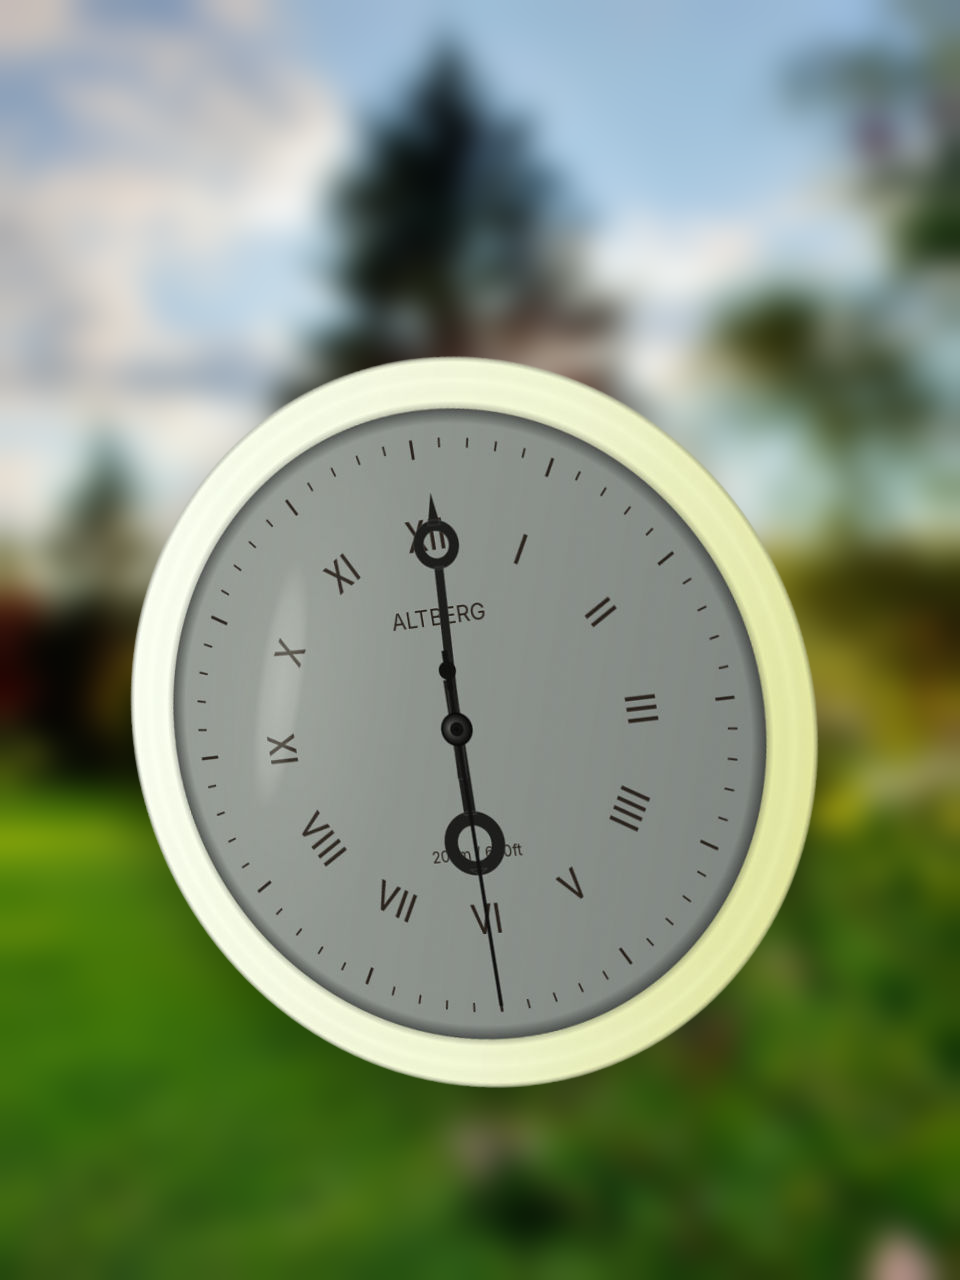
6:00:30
